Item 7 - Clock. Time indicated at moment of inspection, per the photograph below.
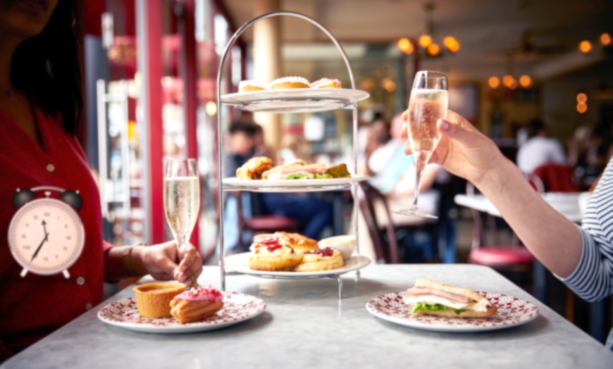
11:35
